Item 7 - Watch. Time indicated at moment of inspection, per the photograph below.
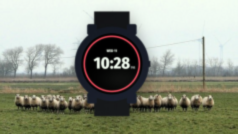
10:28
